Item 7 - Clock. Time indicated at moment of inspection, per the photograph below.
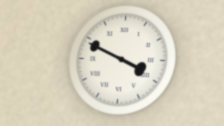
3:49
